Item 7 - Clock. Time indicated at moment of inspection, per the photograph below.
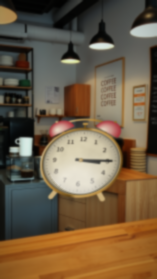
3:15
